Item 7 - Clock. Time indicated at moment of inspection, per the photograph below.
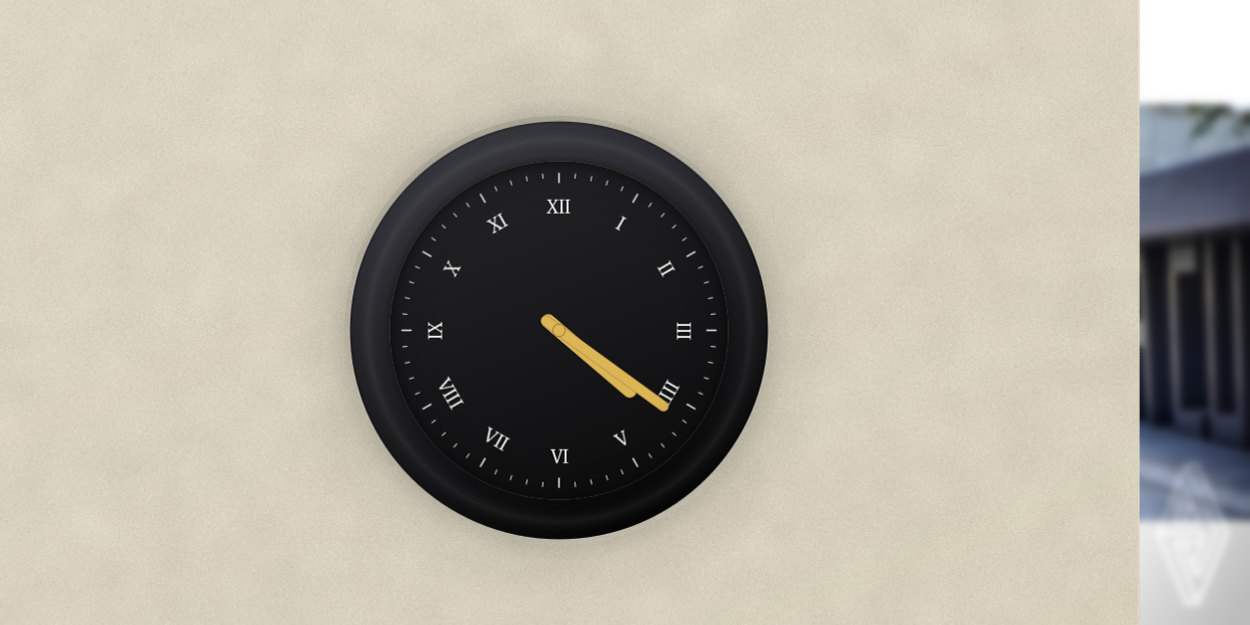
4:21
